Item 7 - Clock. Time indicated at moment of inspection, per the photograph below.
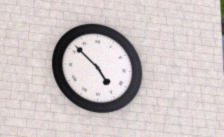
4:52
